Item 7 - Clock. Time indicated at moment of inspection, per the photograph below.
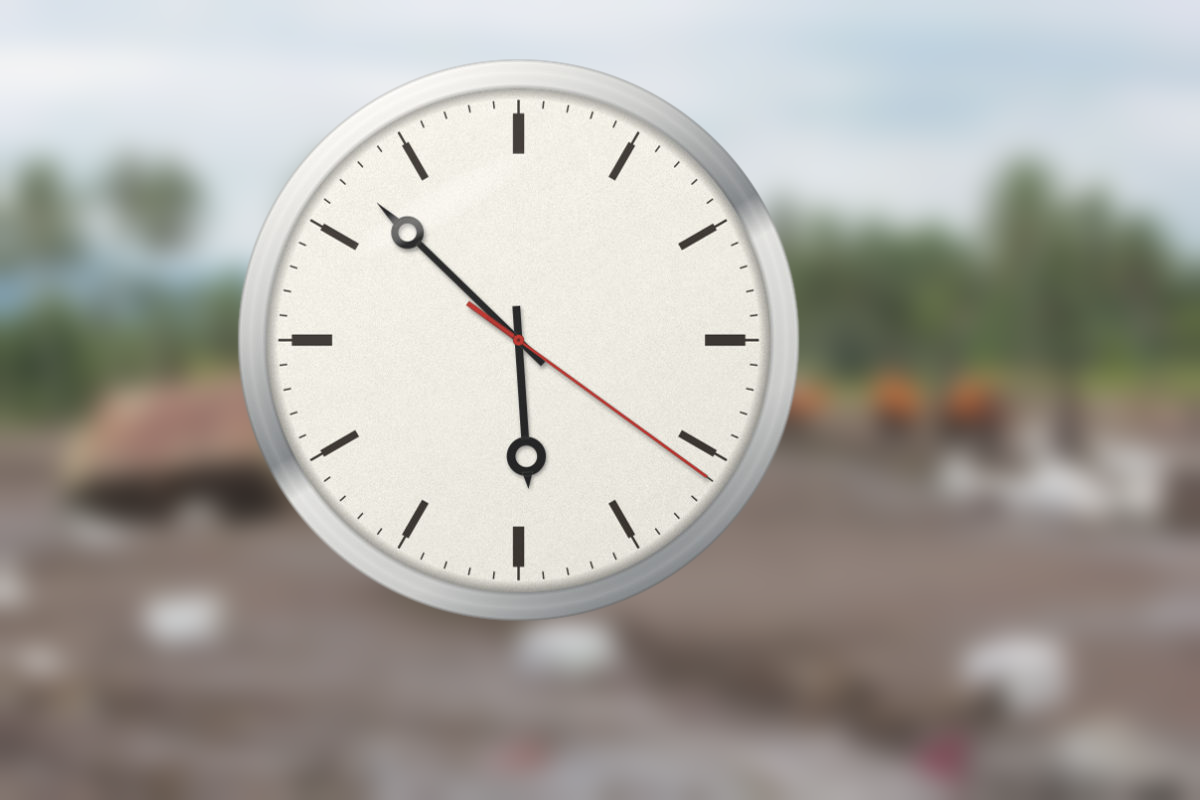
5:52:21
